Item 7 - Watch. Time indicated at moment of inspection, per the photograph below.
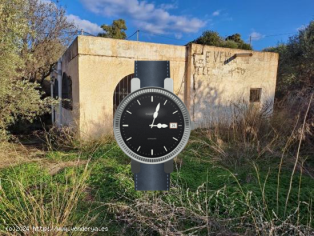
3:03
